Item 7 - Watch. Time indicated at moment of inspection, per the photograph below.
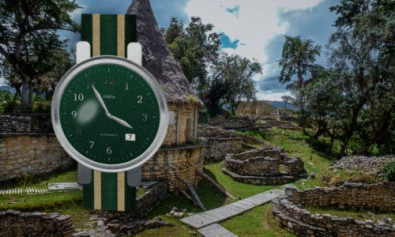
3:55
